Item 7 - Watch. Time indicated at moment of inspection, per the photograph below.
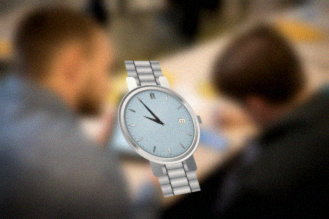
9:55
